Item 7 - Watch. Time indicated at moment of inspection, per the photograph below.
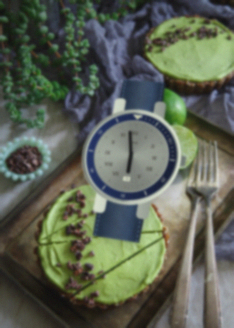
5:58
